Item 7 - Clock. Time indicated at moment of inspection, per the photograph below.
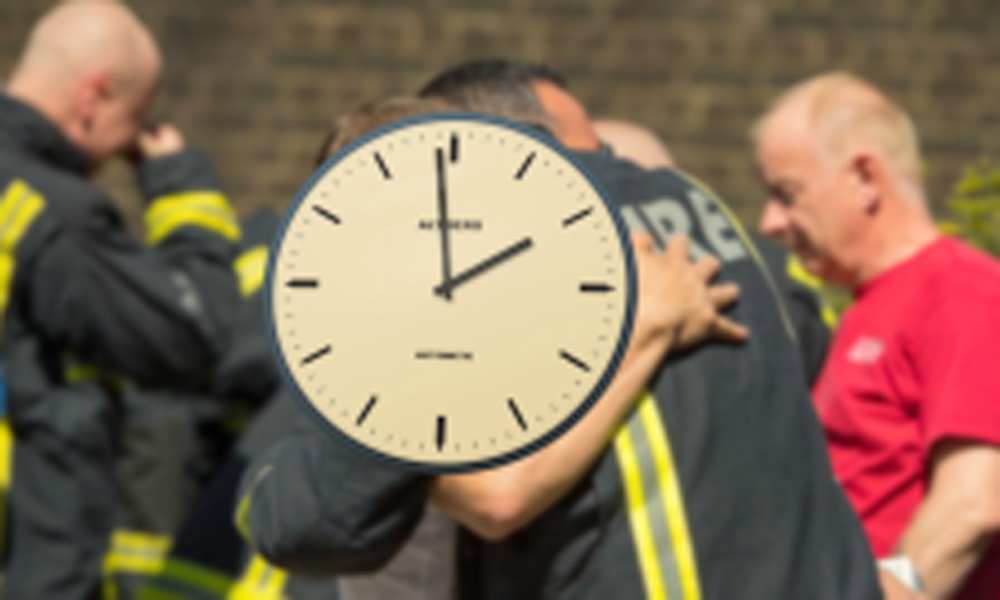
1:59
